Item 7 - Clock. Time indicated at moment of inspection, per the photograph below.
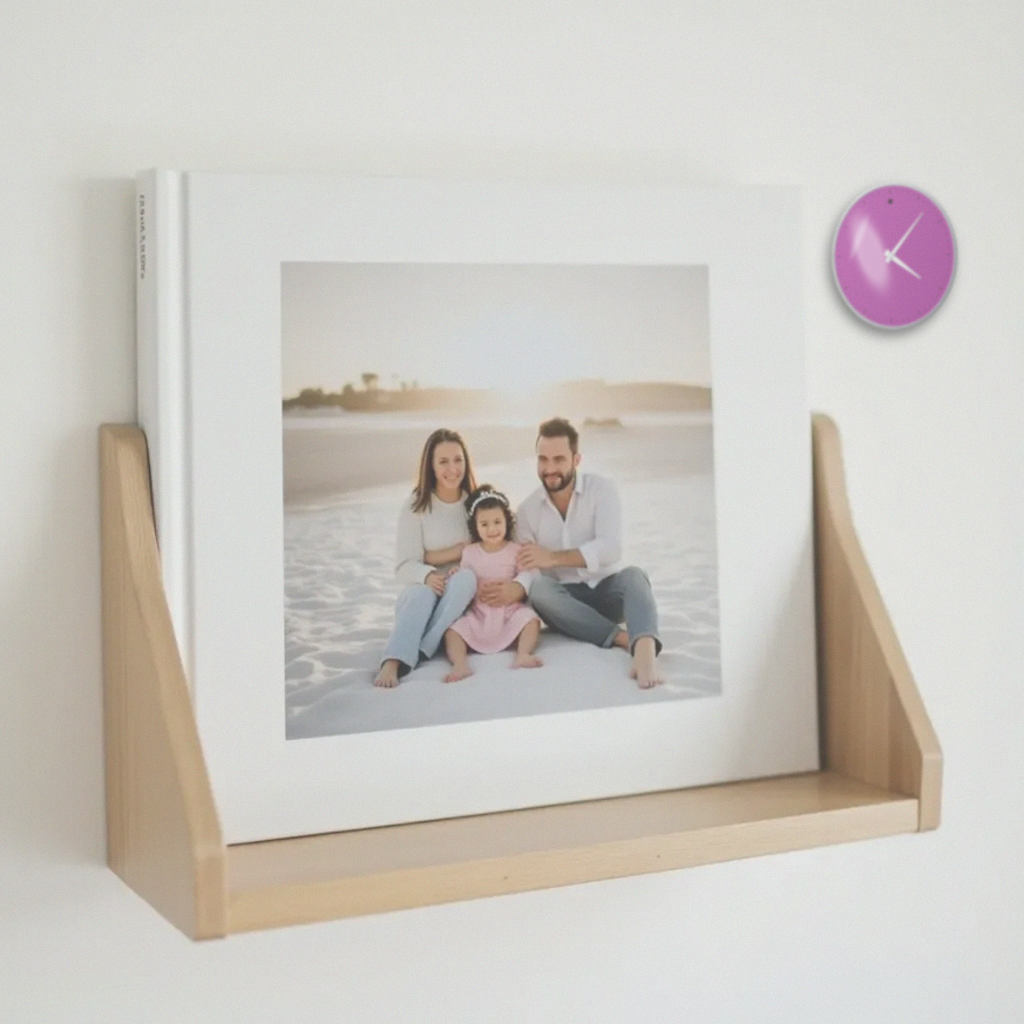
4:07
